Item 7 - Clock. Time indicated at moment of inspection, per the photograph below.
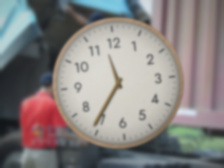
11:36
